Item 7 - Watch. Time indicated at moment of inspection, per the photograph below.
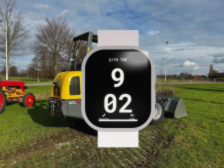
9:02
